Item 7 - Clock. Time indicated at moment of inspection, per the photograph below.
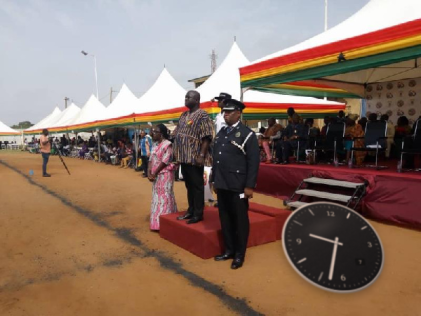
9:33
